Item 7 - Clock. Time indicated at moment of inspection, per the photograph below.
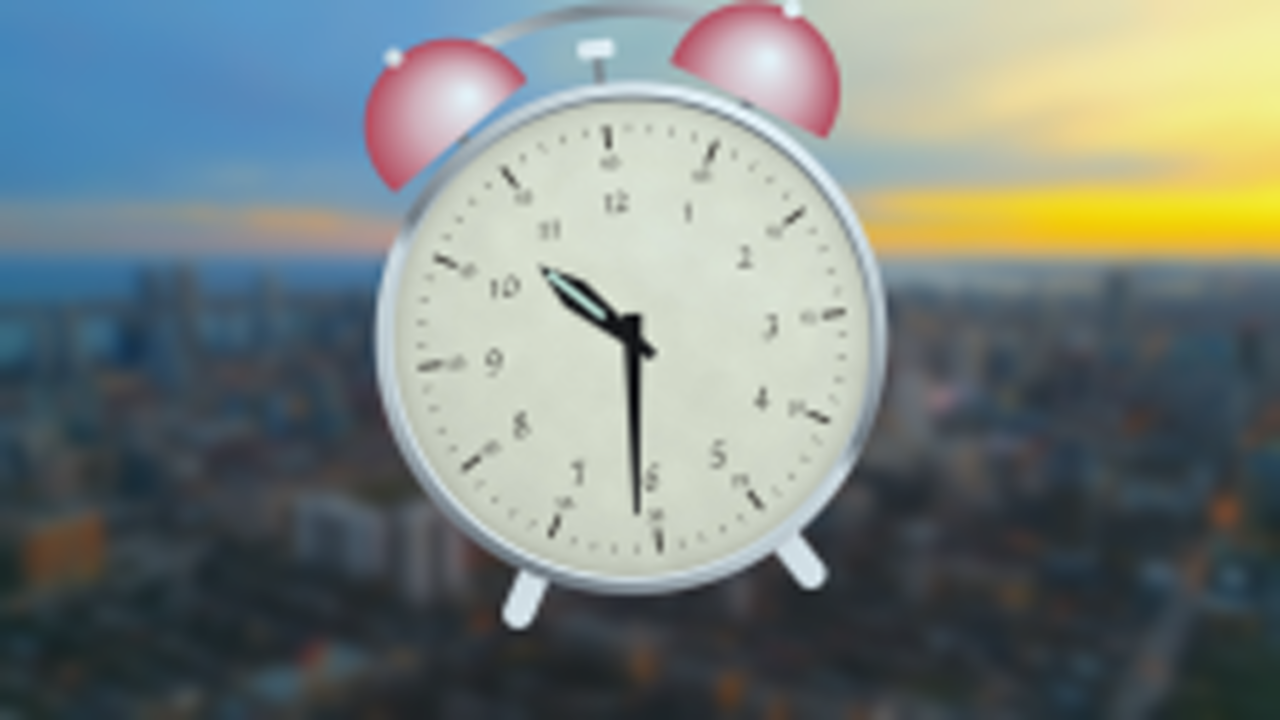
10:31
